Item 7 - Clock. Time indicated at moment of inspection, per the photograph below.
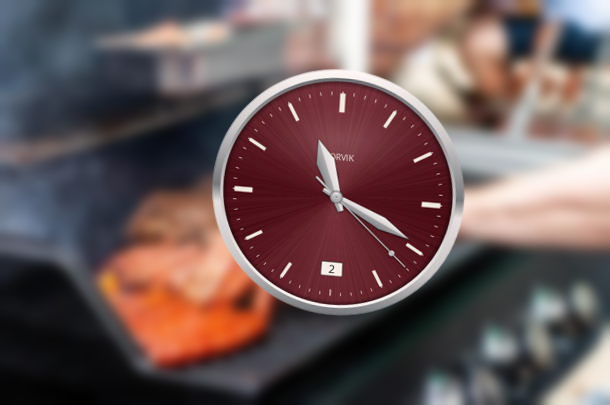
11:19:22
